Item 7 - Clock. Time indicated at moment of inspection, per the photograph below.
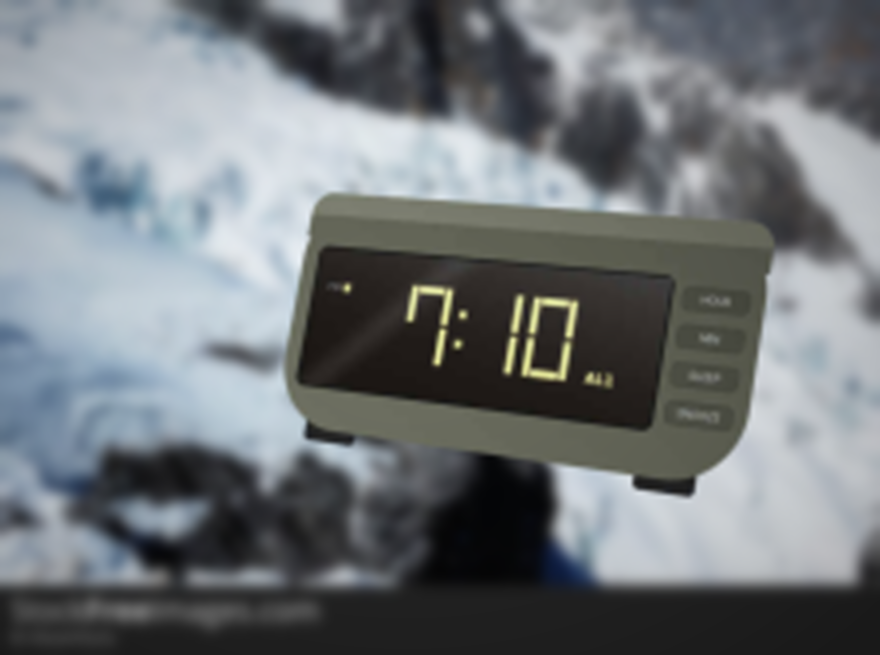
7:10
